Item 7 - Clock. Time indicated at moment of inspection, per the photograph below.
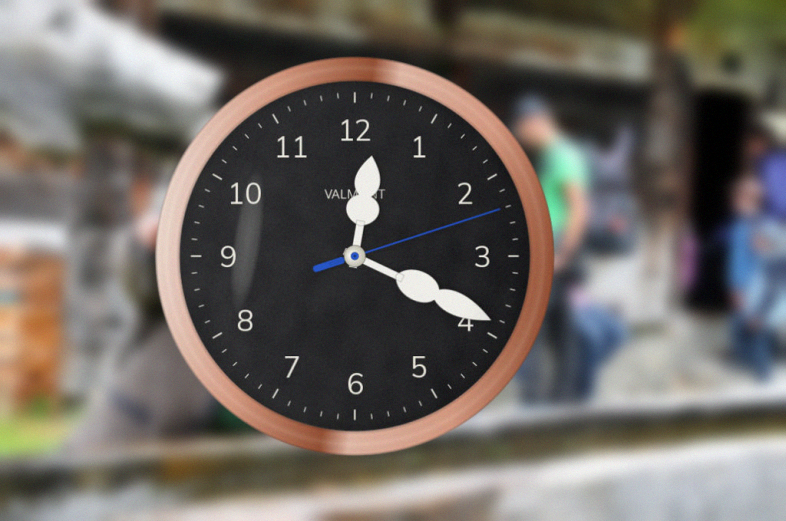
12:19:12
